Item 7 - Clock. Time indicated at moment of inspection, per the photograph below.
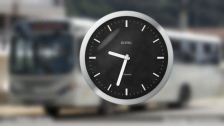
9:33
